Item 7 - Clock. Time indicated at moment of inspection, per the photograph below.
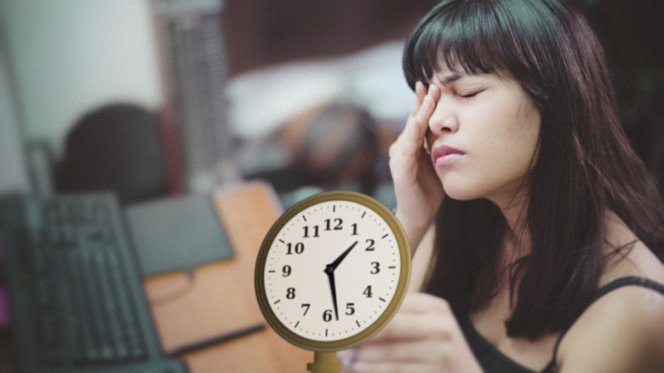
1:28
